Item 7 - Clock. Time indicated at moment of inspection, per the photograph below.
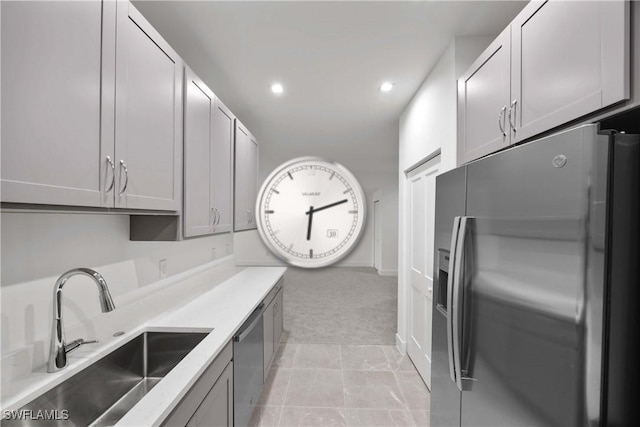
6:12
